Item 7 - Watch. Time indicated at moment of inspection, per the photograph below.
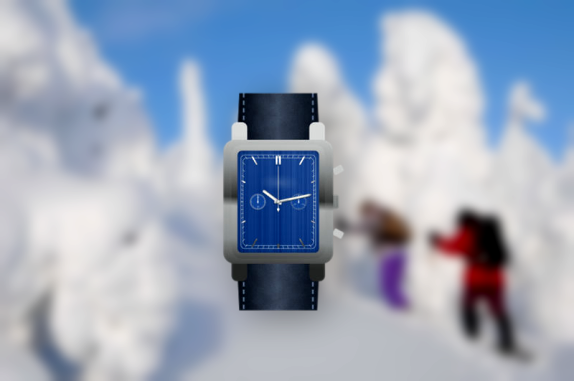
10:13
